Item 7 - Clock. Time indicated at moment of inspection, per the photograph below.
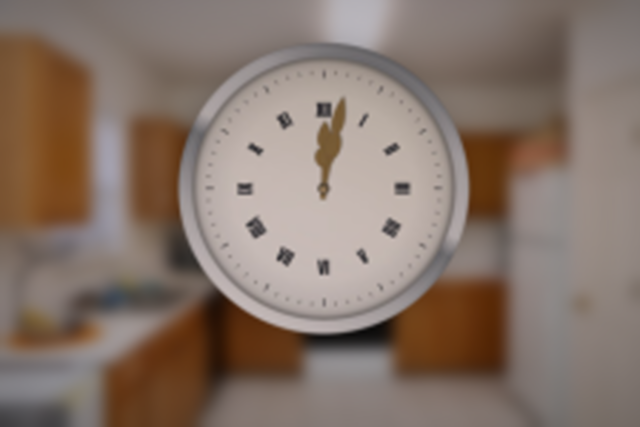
12:02
